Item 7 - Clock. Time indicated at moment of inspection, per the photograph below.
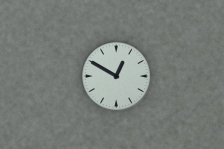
12:50
